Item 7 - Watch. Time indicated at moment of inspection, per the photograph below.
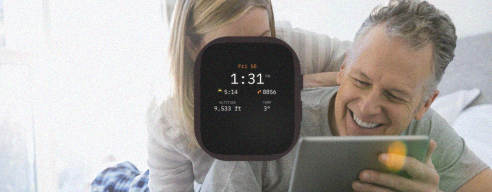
1:31
